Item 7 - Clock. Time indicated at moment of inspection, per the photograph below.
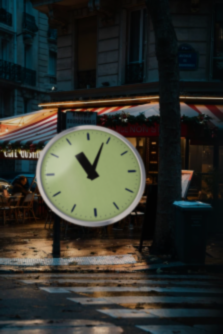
11:04
